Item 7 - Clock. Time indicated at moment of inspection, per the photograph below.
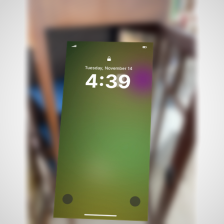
4:39
